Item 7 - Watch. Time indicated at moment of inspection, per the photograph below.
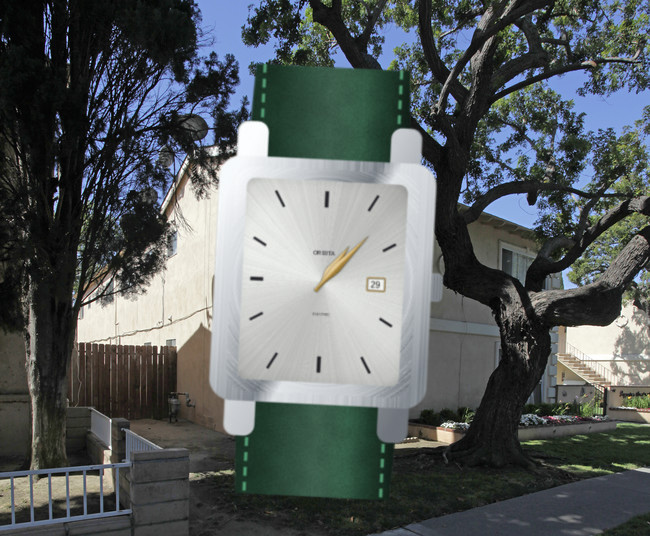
1:07
